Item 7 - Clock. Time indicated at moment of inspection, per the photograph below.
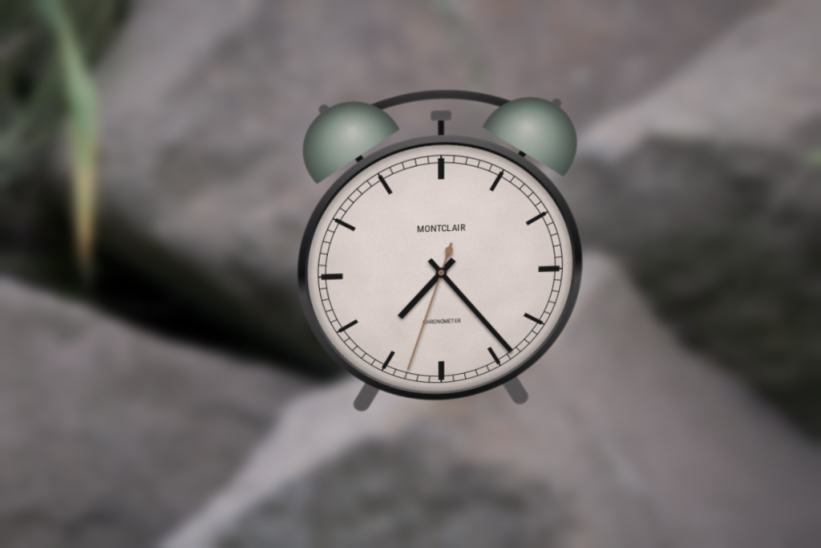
7:23:33
